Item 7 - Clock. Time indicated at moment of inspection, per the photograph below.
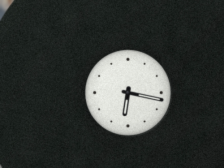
6:17
